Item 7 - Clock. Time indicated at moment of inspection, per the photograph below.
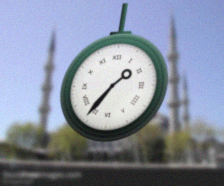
1:36
